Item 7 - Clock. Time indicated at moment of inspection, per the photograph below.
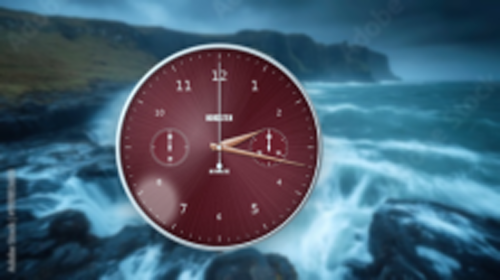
2:17
